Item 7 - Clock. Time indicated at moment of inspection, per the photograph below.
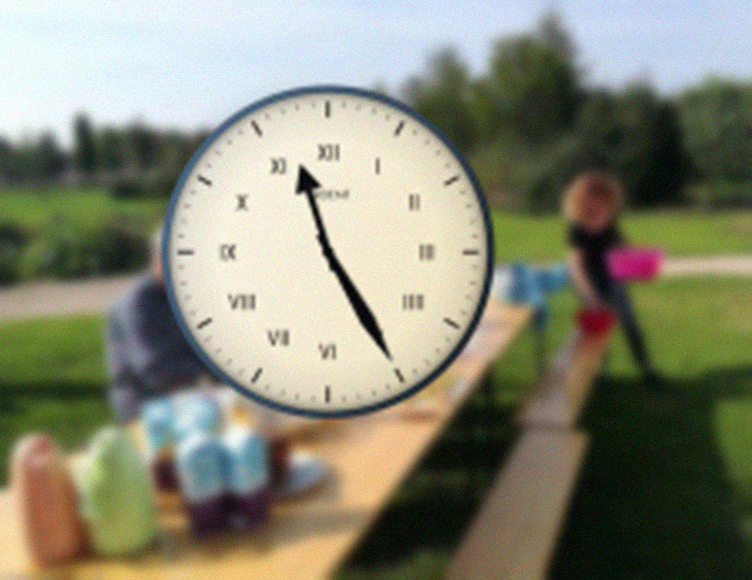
11:25
